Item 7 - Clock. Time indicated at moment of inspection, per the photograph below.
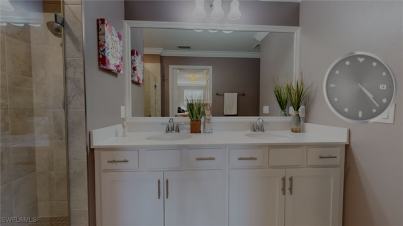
4:23
